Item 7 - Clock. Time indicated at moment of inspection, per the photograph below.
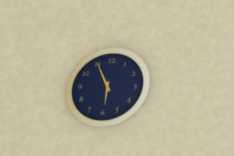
5:55
